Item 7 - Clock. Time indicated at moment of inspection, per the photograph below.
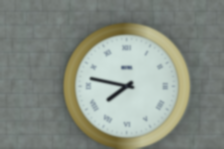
7:47
